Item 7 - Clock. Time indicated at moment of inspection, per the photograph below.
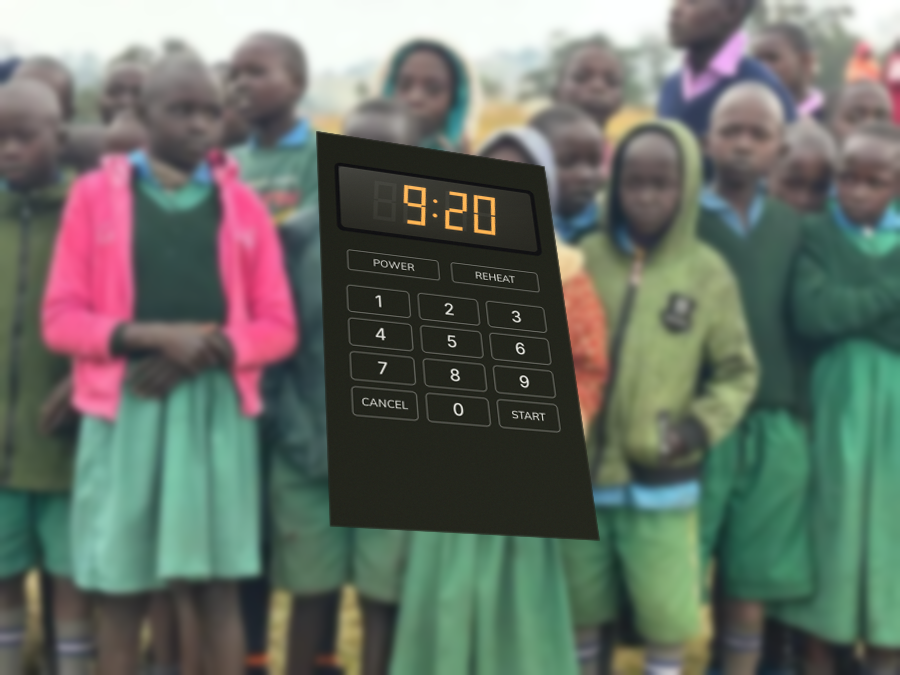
9:20
